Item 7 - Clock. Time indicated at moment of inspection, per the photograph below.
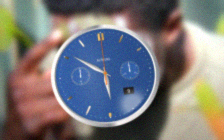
5:51
